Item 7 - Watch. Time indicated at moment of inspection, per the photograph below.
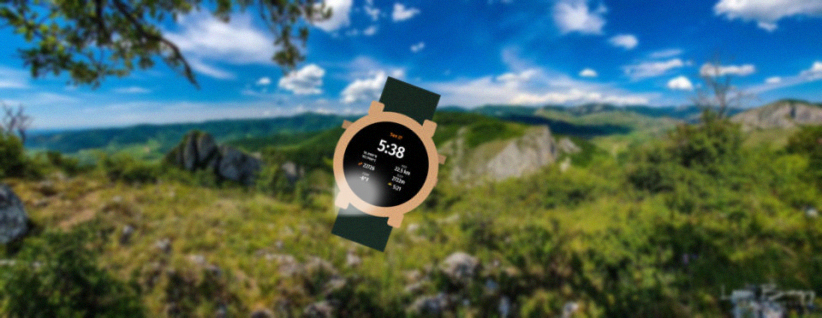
5:38
